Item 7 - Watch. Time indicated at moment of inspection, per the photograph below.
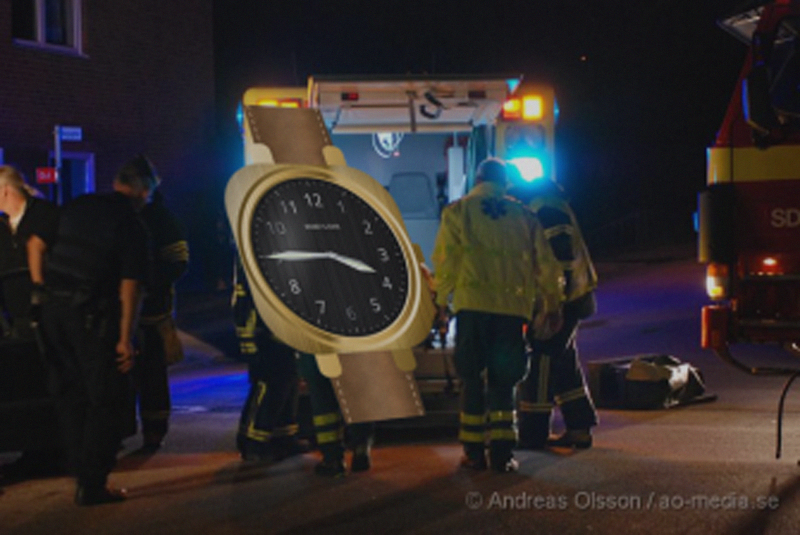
3:45
